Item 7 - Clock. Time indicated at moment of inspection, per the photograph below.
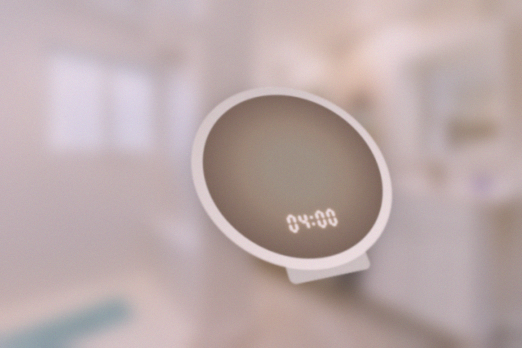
4:00
